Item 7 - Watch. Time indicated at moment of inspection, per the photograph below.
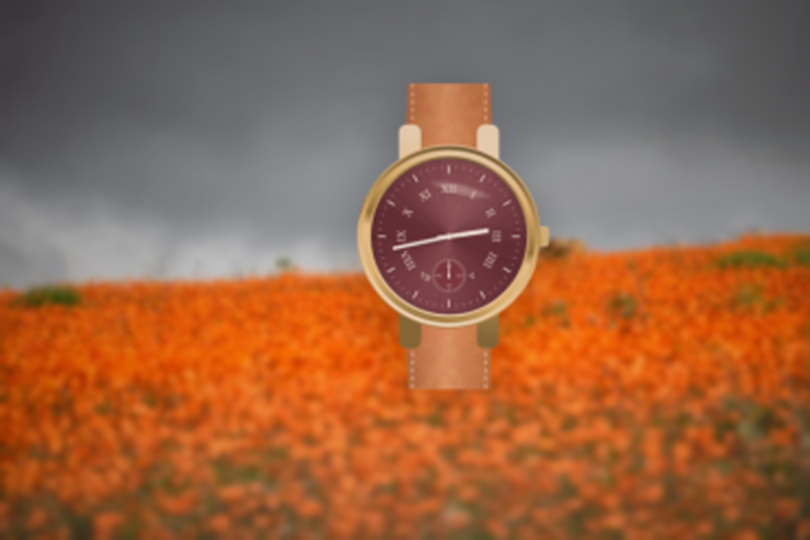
2:43
